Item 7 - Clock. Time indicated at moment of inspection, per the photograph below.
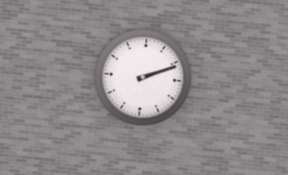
2:11
